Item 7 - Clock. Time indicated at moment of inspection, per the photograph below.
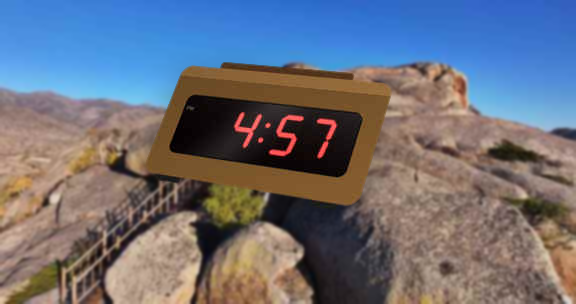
4:57
